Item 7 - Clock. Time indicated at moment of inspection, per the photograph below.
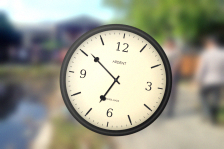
6:51
